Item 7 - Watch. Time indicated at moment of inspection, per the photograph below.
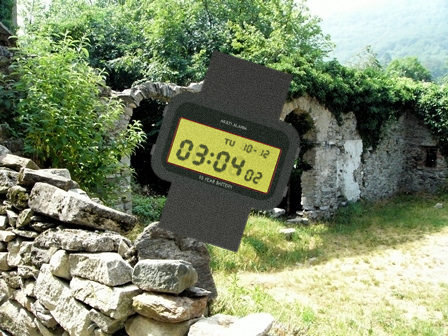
3:04:02
